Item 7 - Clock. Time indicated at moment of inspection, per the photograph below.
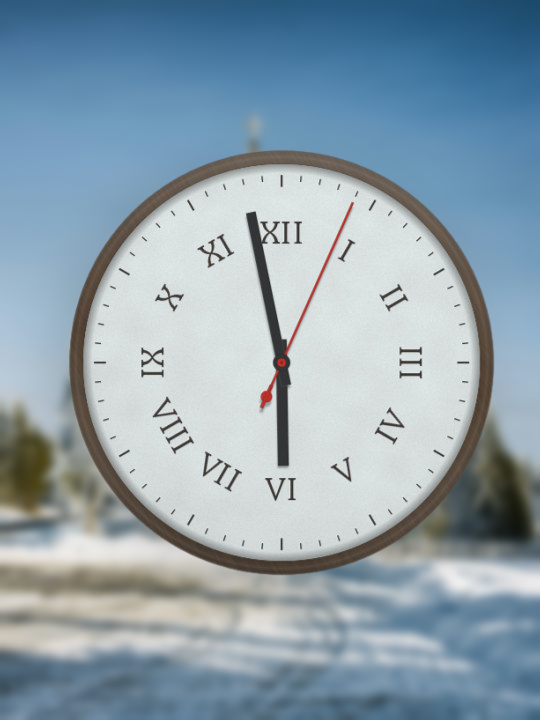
5:58:04
